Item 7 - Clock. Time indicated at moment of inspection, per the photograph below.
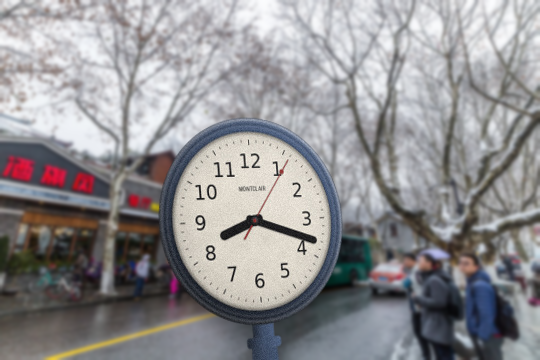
8:18:06
